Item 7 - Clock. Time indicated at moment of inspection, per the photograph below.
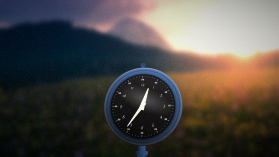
12:36
